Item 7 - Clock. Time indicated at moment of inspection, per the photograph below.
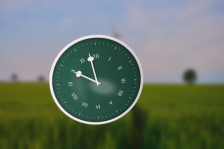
9:58
